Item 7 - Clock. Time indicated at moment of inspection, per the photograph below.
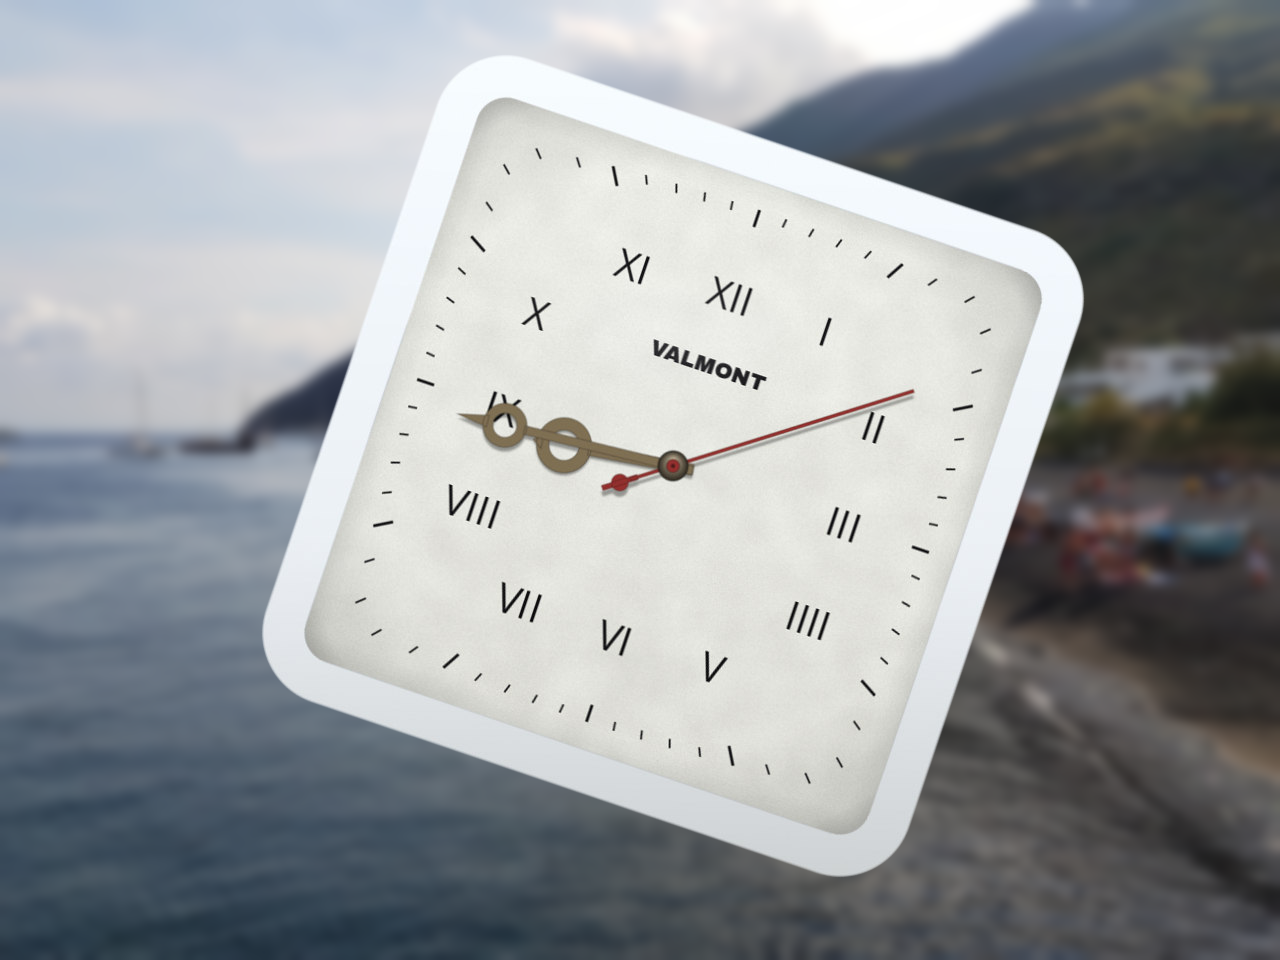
8:44:09
